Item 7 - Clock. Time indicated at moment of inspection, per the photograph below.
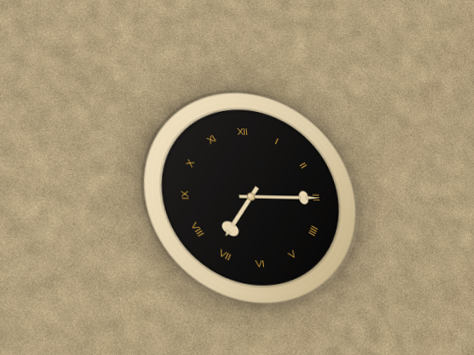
7:15
